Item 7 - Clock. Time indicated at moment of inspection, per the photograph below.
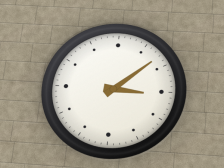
3:08
